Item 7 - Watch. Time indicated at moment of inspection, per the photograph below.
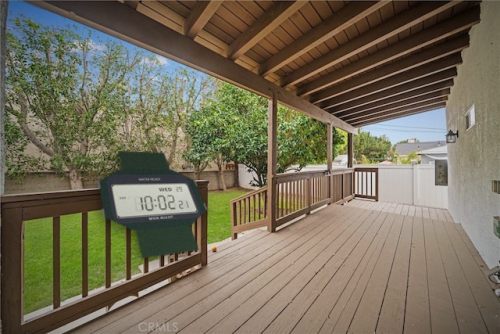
10:02:21
